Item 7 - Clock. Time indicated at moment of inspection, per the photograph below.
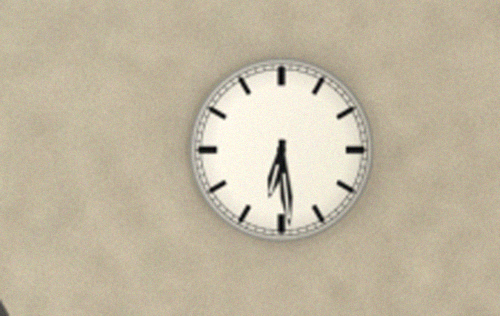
6:29
